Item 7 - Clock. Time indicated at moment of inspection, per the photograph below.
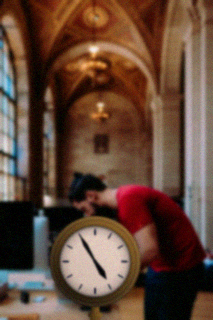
4:55
